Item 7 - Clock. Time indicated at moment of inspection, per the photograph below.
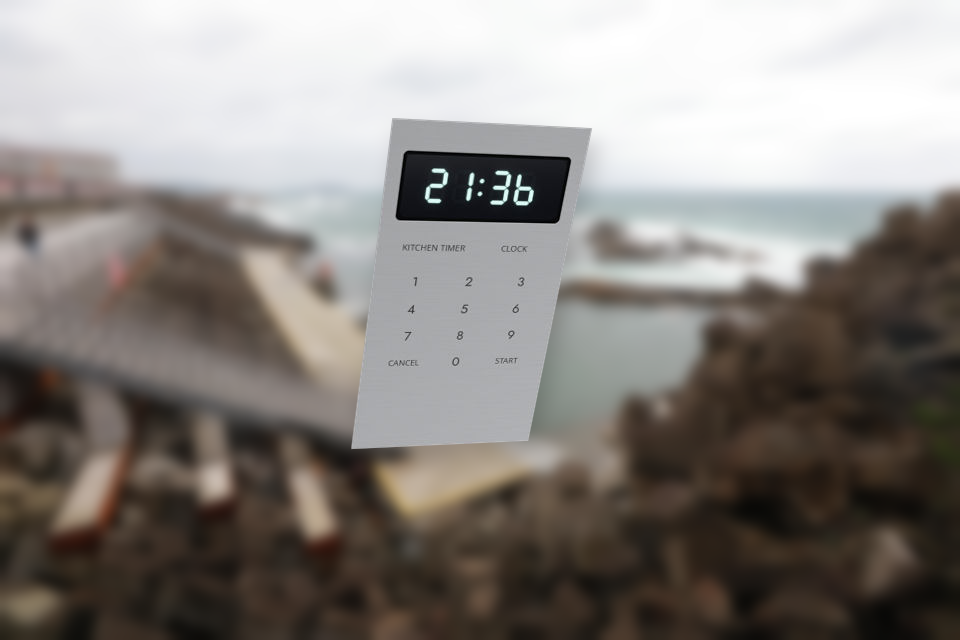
21:36
